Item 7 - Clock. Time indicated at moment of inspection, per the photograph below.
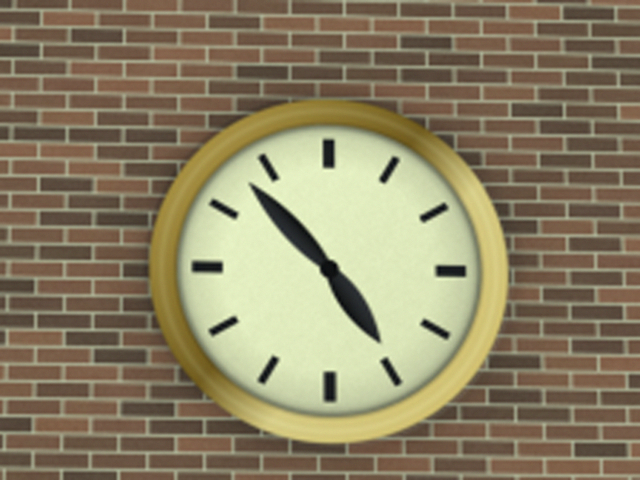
4:53
